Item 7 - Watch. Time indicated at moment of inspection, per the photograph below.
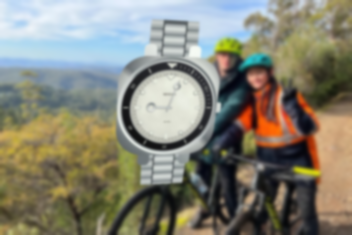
9:03
